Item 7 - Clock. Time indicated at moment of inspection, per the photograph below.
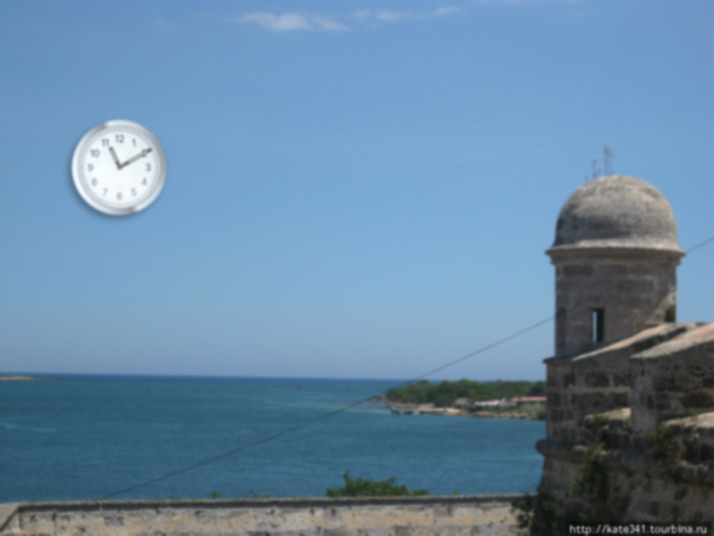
11:10
